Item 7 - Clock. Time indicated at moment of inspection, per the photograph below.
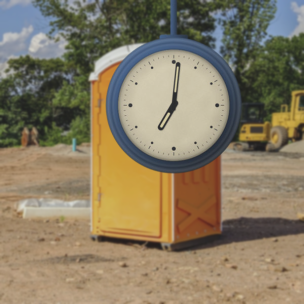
7:01
